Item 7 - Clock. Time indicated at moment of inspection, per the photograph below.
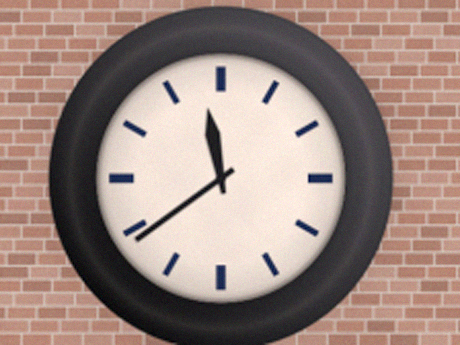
11:39
